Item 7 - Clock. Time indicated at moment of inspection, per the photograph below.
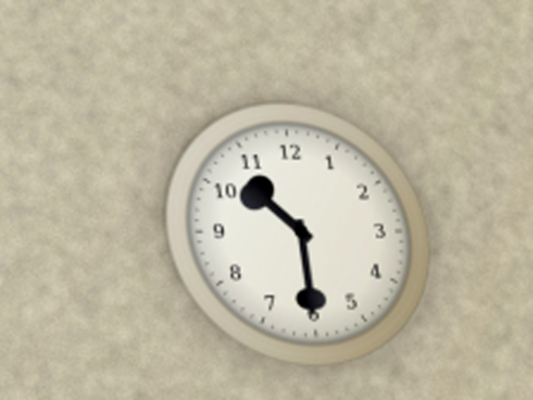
10:30
